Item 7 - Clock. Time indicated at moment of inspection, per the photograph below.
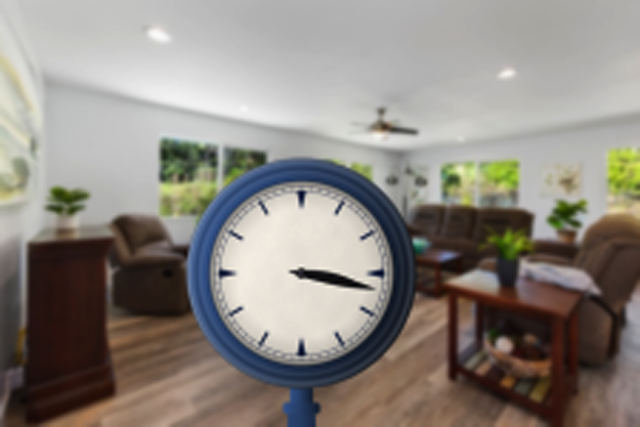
3:17
